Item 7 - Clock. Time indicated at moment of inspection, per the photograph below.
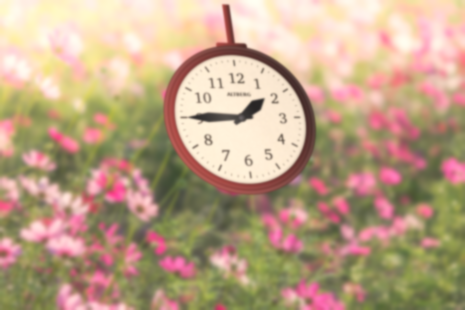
1:45
